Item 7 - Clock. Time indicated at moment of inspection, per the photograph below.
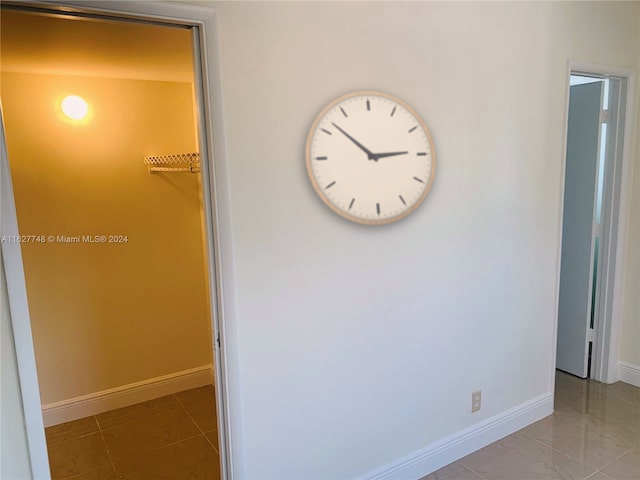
2:52
